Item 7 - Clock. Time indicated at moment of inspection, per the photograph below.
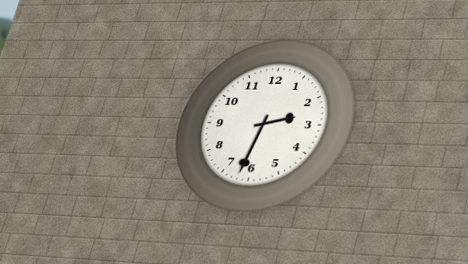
2:32
